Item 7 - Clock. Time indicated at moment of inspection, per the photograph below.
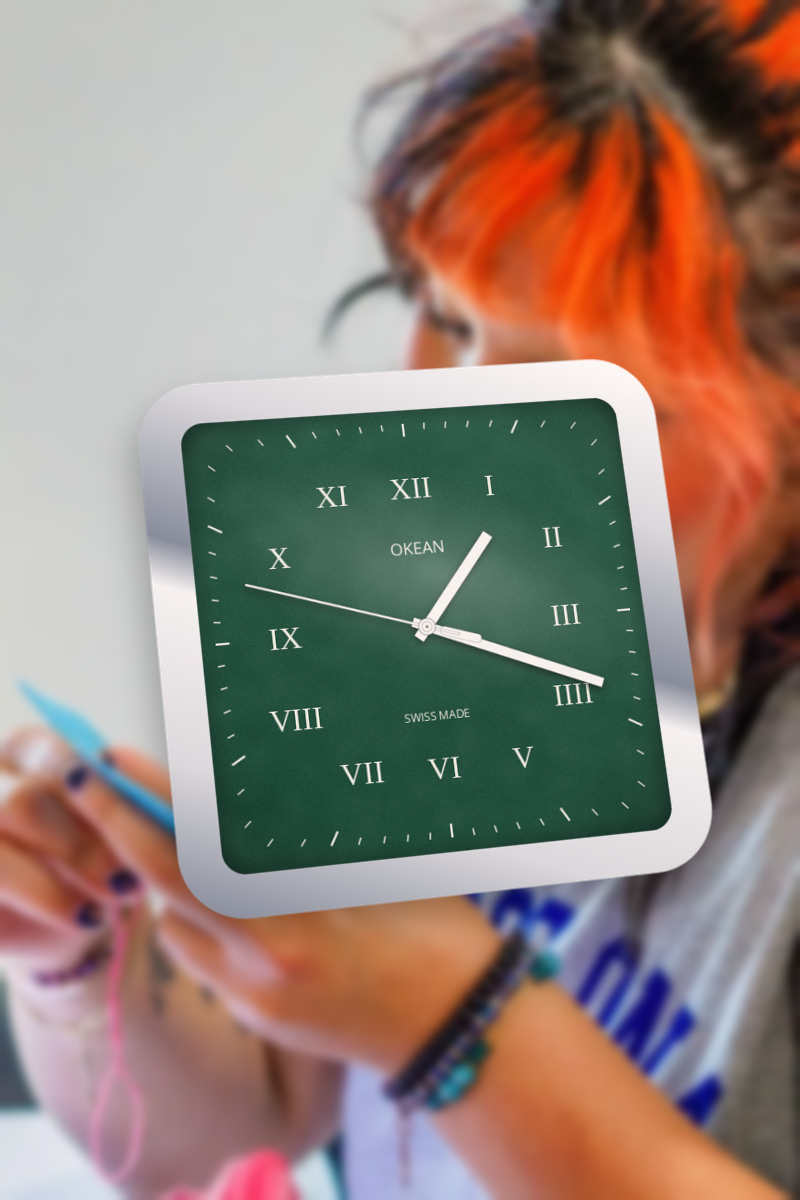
1:18:48
